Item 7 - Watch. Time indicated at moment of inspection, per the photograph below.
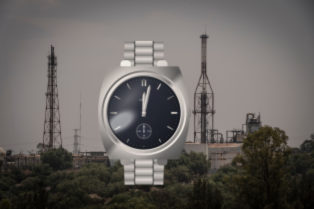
12:02
